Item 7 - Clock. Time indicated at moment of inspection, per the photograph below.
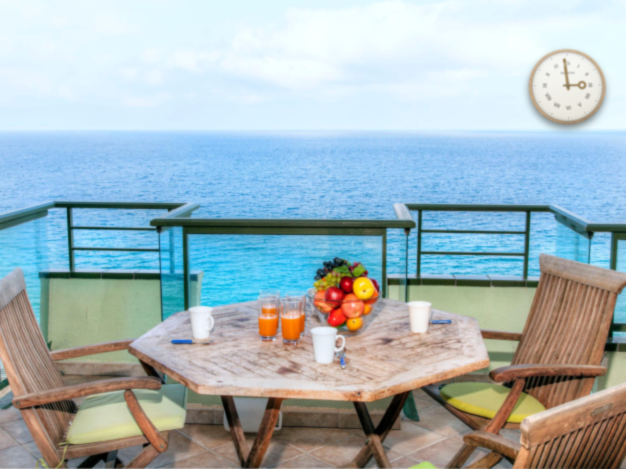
2:59
